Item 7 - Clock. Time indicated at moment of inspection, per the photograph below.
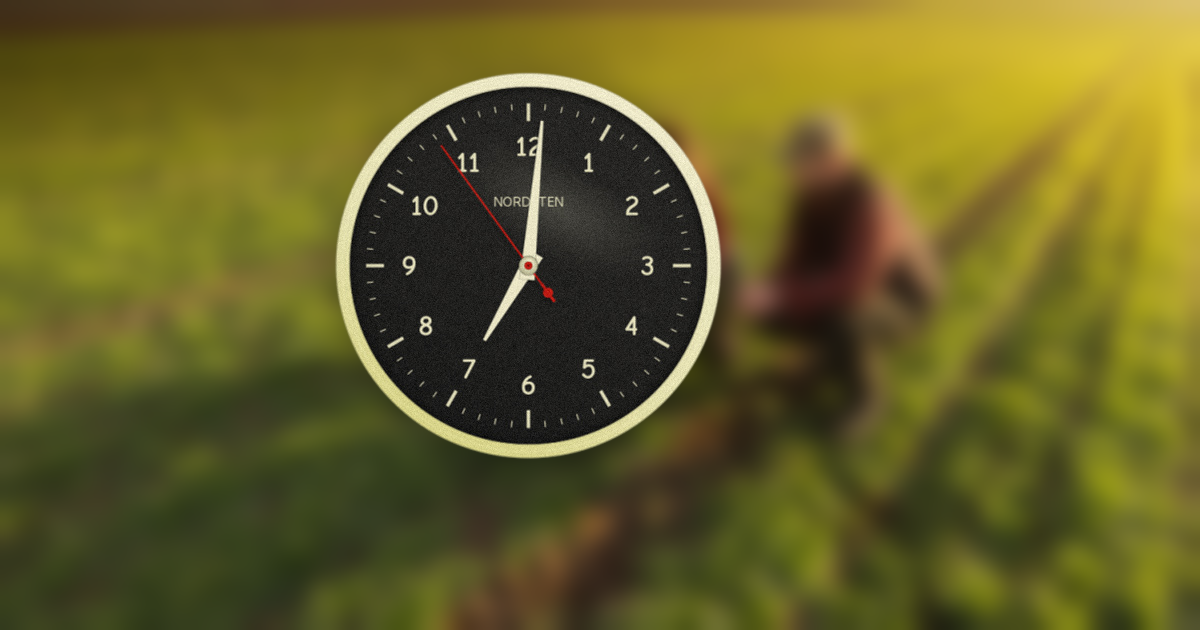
7:00:54
